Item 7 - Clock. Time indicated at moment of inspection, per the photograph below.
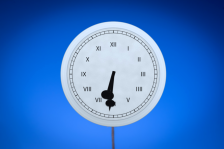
6:31
